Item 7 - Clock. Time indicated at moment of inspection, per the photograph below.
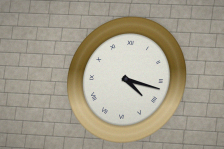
4:17
